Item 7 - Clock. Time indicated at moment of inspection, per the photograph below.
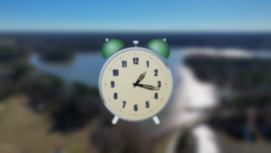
1:17
